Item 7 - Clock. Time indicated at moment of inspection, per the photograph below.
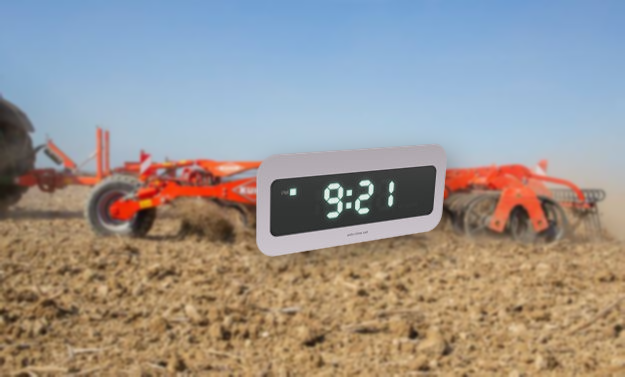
9:21
